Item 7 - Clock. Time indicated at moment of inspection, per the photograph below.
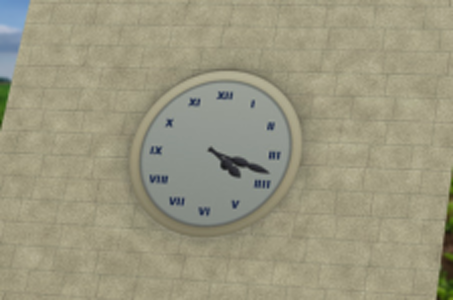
4:18
